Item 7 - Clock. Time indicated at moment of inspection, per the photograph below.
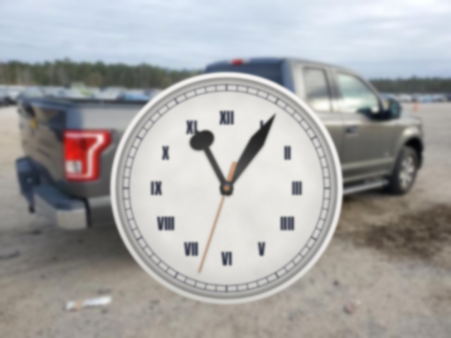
11:05:33
